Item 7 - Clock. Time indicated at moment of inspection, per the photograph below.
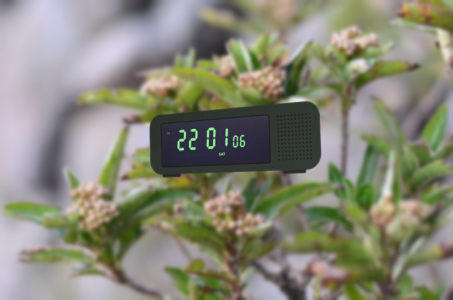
22:01:06
